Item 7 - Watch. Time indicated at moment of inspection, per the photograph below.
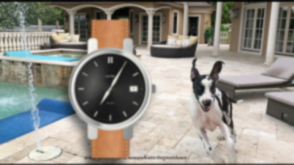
7:05
